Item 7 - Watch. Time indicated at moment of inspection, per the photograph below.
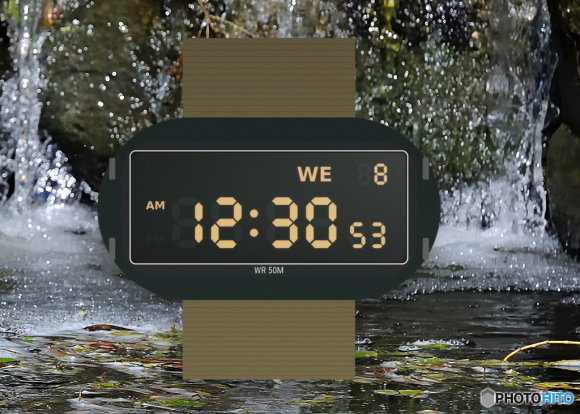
12:30:53
